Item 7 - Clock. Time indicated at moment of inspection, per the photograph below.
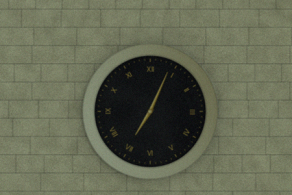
7:04
